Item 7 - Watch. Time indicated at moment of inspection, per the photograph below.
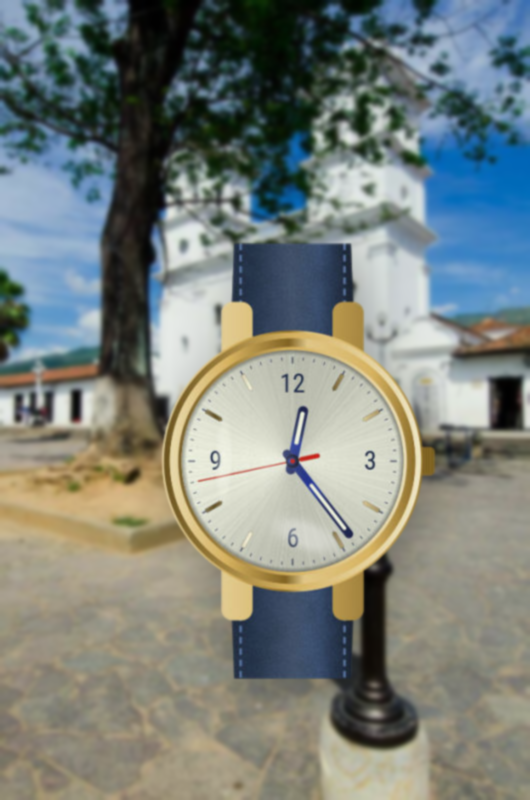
12:23:43
